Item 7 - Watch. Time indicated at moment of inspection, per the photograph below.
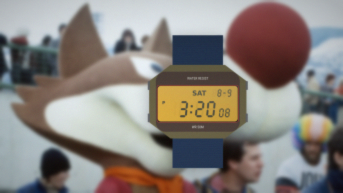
3:20:08
